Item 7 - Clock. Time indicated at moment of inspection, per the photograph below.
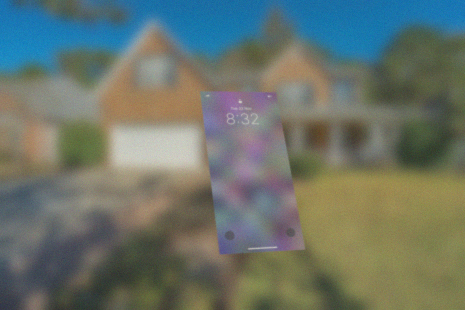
8:32
